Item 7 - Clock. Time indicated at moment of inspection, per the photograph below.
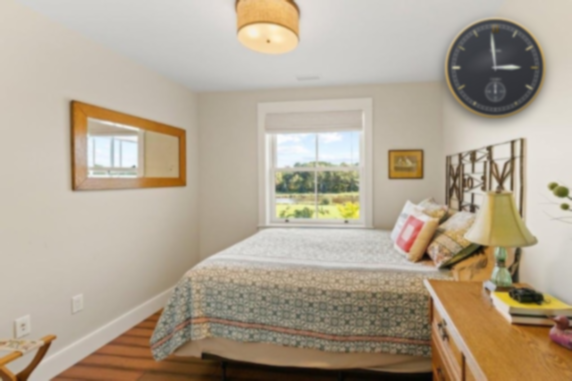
2:59
